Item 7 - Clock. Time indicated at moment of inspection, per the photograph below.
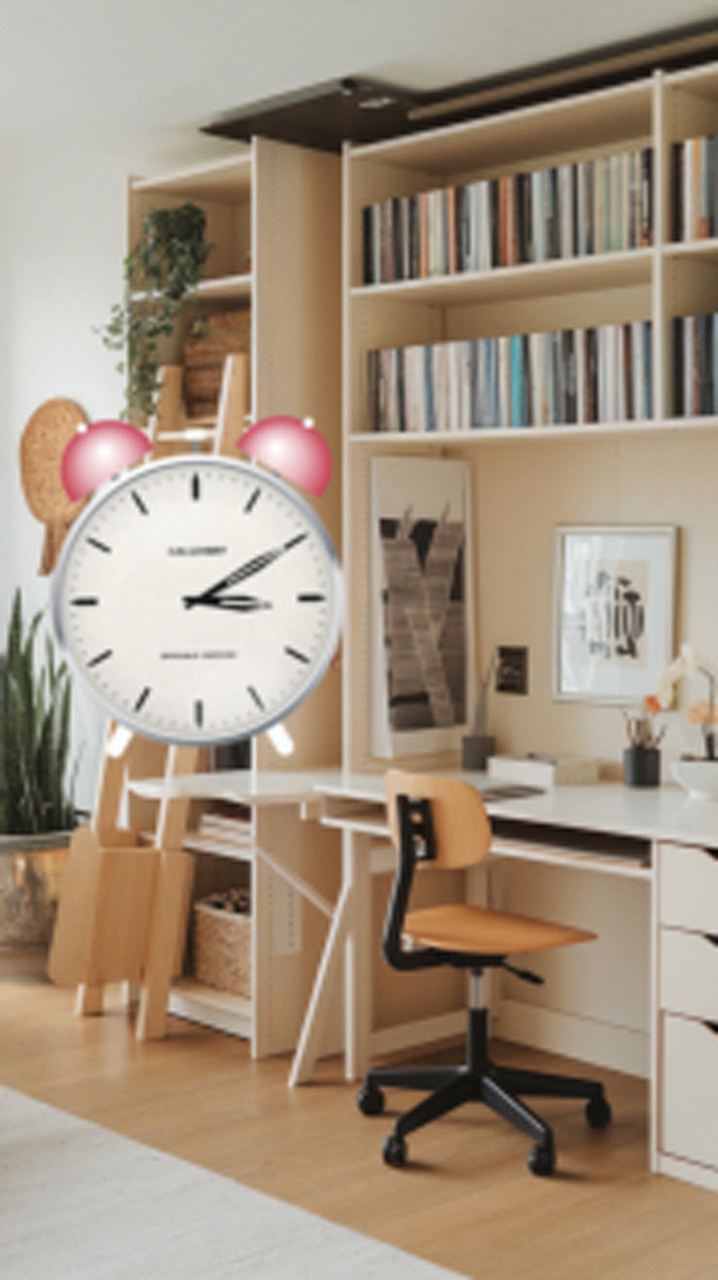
3:10
